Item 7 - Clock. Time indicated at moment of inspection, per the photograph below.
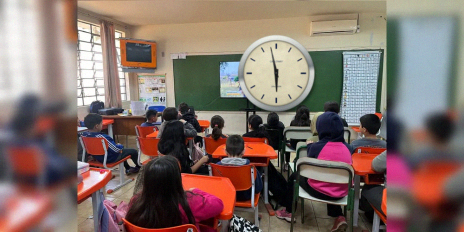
5:58
